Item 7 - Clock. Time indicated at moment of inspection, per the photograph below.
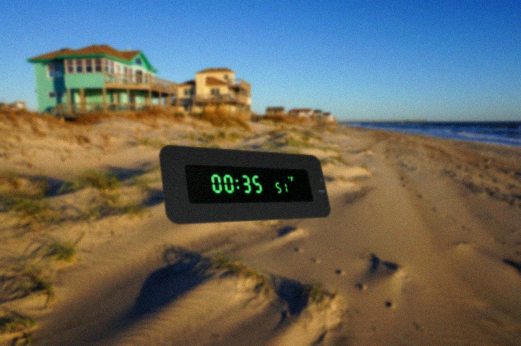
0:35
